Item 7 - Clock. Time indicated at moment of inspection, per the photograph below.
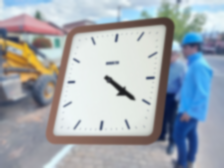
4:21
